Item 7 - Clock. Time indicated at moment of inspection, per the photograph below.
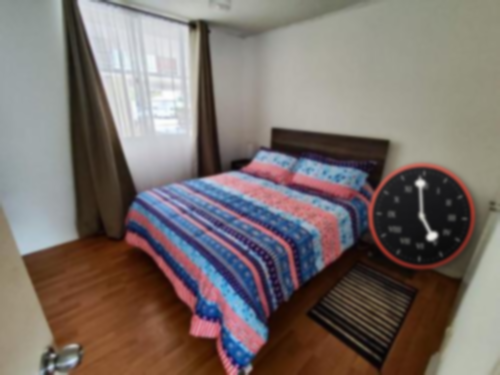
4:59
